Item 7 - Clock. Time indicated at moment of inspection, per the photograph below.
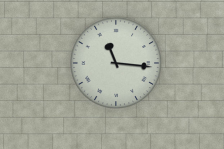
11:16
